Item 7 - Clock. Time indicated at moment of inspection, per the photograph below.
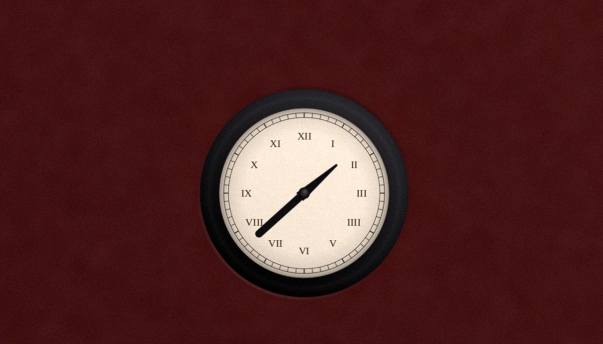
1:38
